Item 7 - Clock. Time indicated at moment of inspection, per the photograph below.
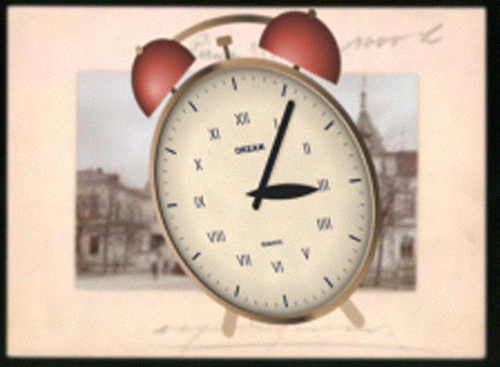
3:06
